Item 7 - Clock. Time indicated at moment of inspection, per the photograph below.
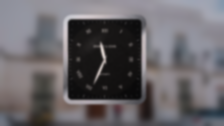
11:34
